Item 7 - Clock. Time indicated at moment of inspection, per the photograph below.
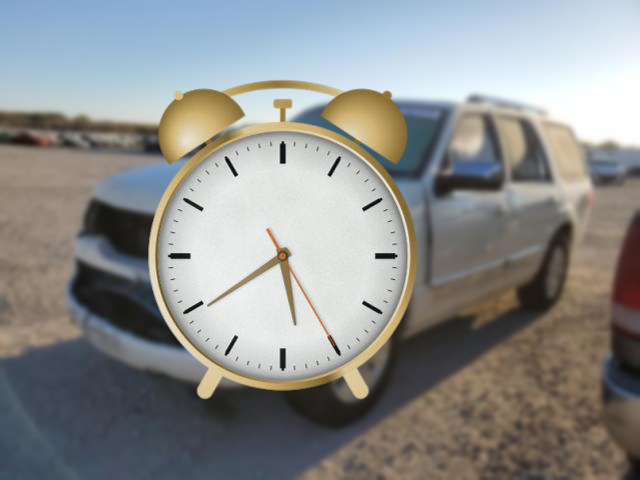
5:39:25
